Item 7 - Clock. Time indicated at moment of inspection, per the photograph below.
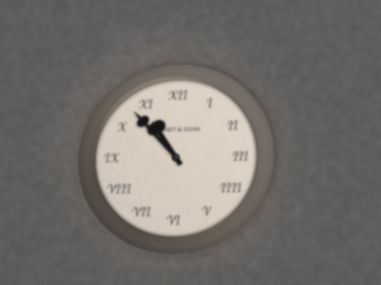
10:53
